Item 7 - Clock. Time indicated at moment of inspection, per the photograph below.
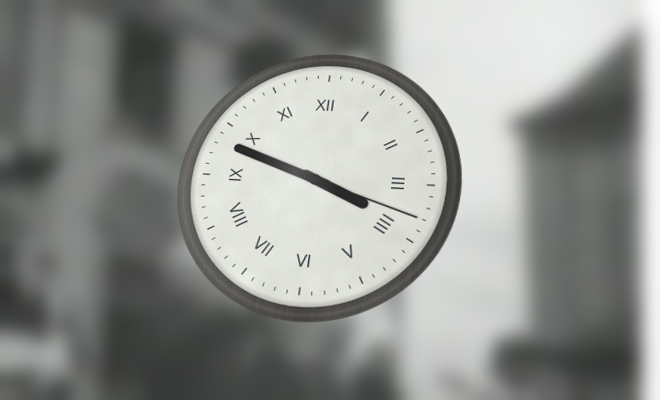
3:48:18
